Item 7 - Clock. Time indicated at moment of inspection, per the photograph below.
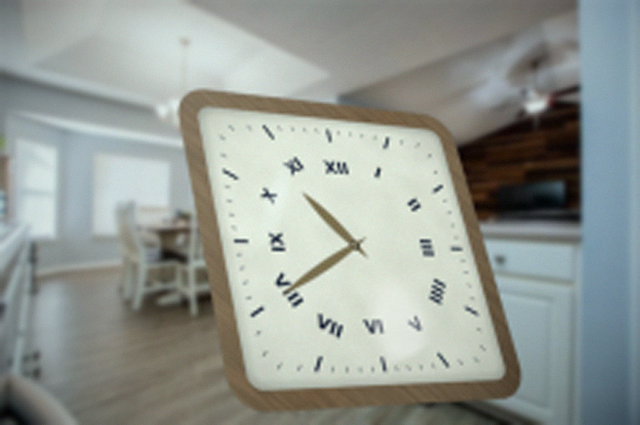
10:40
